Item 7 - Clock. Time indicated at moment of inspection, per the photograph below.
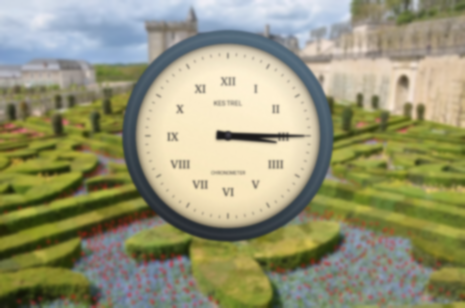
3:15
